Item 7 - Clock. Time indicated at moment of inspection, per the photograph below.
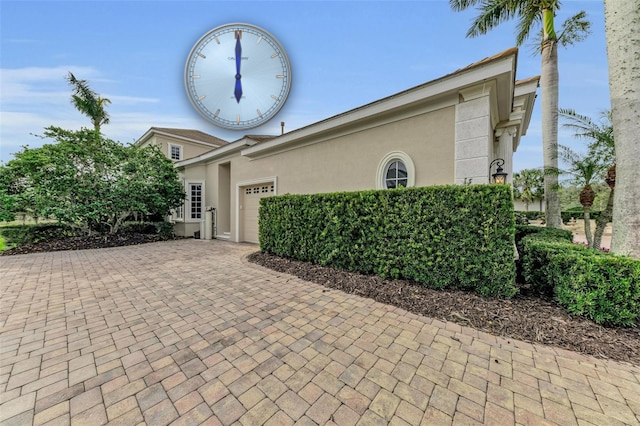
6:00
